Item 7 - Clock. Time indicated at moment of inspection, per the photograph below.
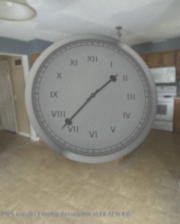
1:37
